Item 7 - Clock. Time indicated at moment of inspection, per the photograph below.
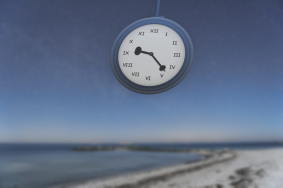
9:23
